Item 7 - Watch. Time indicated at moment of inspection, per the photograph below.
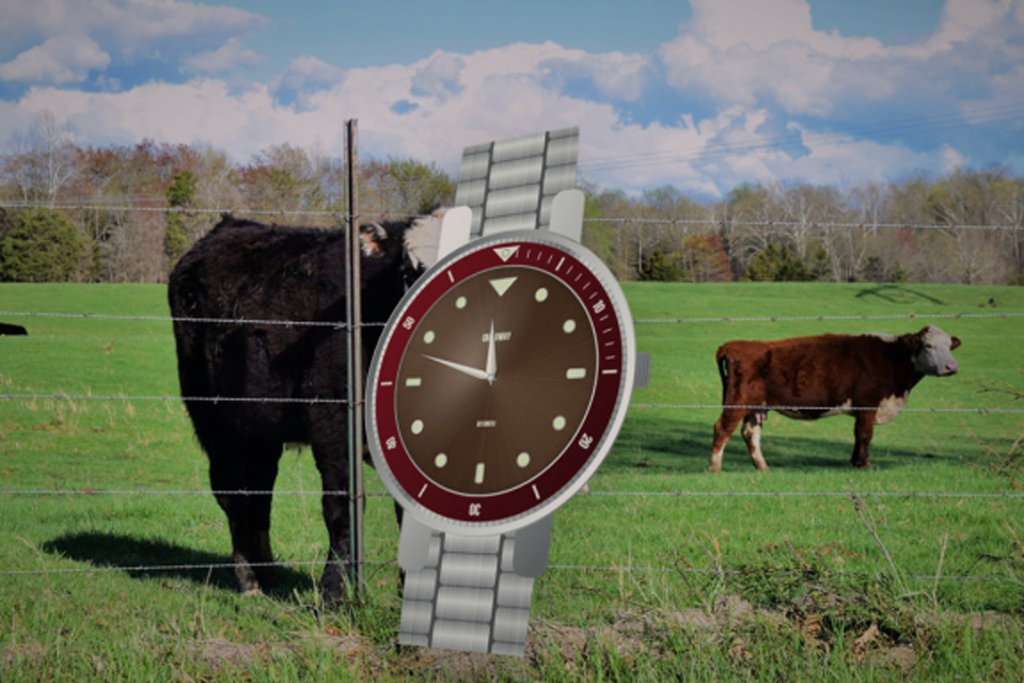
11:48
